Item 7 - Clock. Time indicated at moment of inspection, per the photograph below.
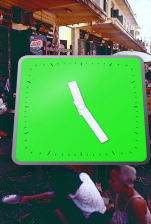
11:25
